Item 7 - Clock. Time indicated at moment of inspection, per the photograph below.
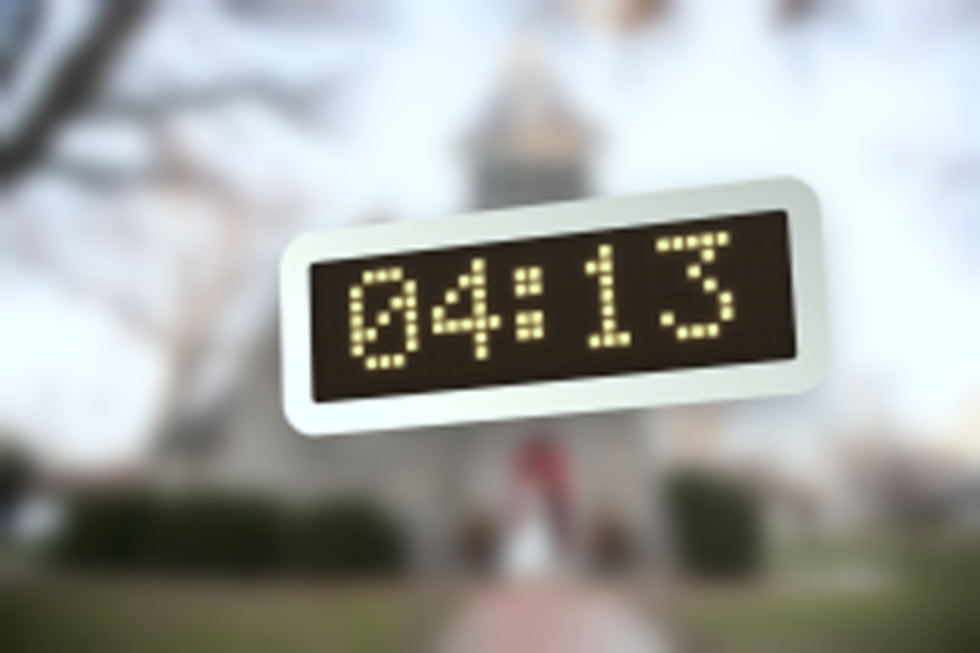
4:13
